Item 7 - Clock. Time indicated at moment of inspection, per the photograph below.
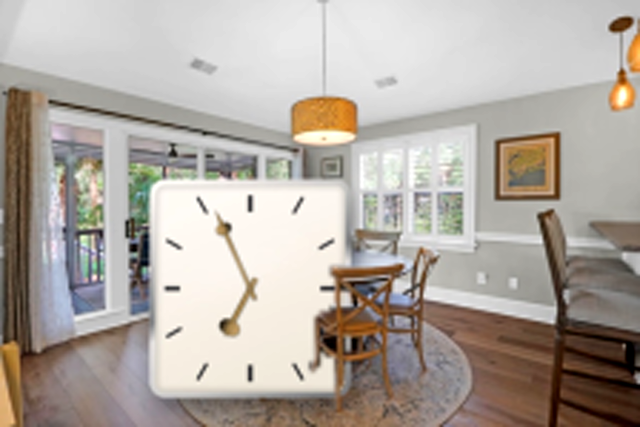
6:56
